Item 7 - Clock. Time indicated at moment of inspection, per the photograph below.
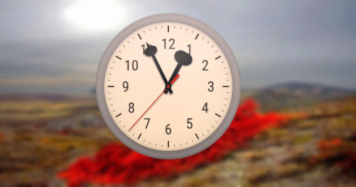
12:55:37
